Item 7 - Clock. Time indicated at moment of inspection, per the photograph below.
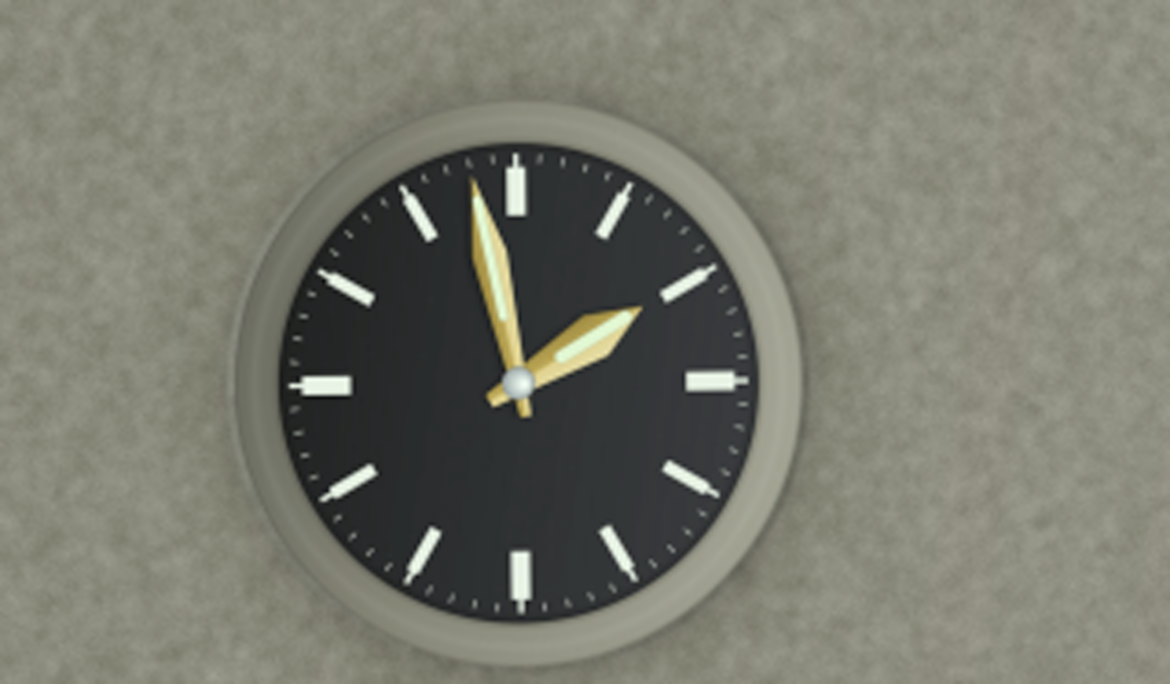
1:58
